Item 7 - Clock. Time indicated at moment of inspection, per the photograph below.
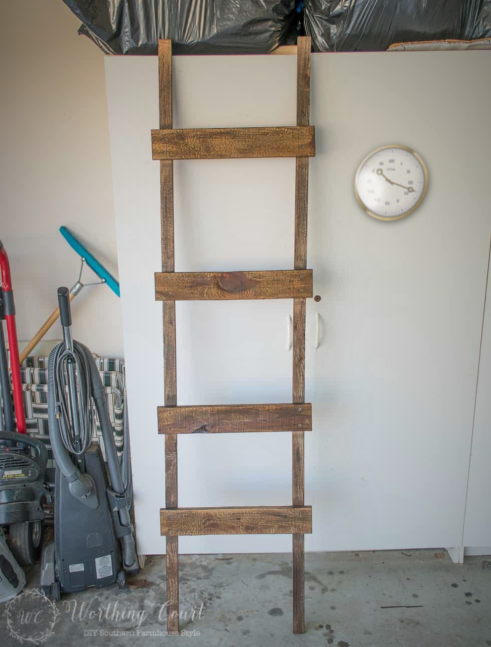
10:18
